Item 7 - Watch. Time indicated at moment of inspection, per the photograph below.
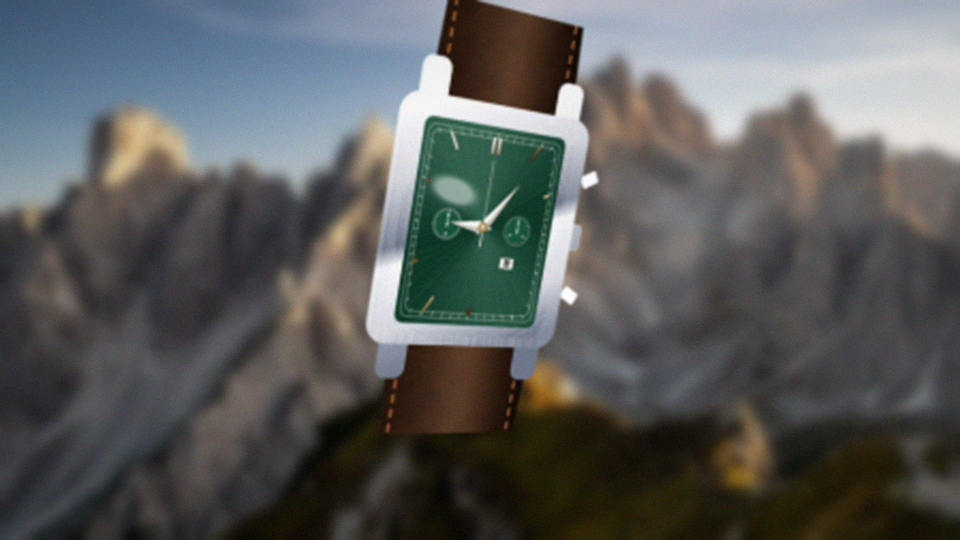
9:06
